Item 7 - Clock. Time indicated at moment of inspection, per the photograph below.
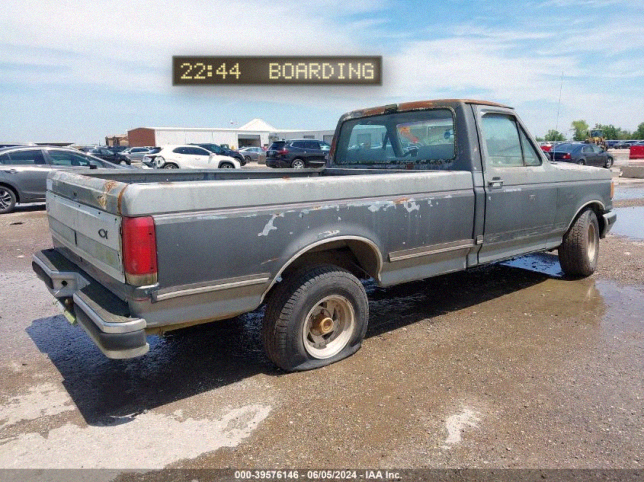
22:44
